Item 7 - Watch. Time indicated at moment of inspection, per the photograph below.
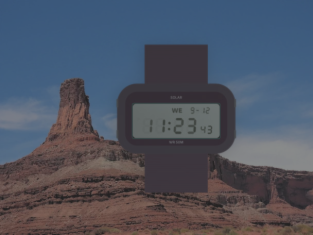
11:23
